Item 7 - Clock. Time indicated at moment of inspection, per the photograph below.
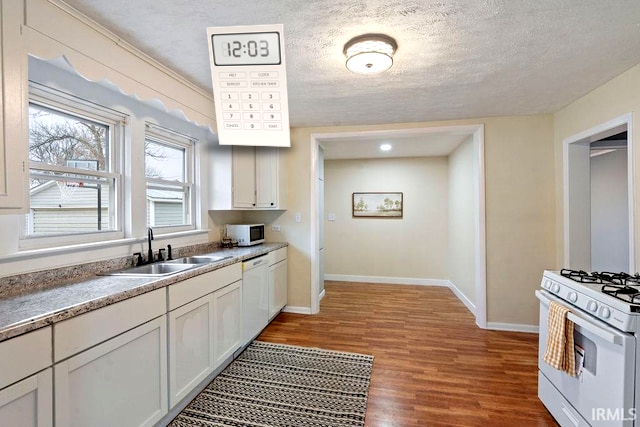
12:03
